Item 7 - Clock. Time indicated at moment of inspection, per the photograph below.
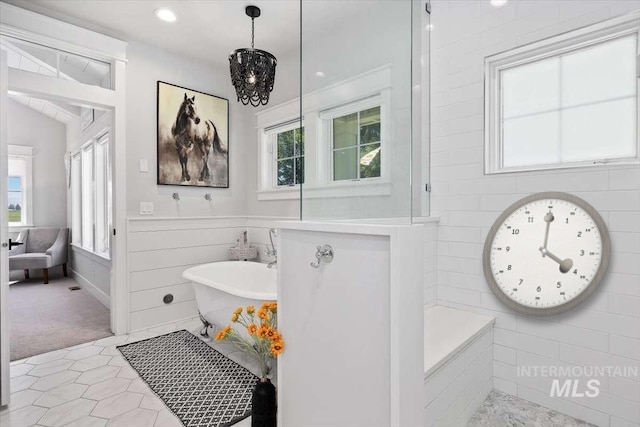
4:00
